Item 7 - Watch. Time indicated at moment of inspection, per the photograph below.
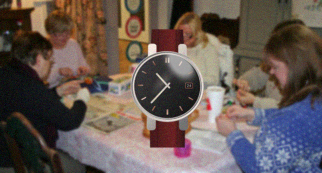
10:37
